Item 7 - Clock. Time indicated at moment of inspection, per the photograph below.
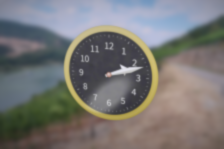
2:12
